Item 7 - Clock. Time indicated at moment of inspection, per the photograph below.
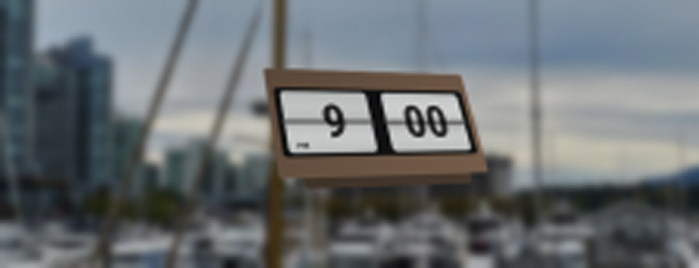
9:00
